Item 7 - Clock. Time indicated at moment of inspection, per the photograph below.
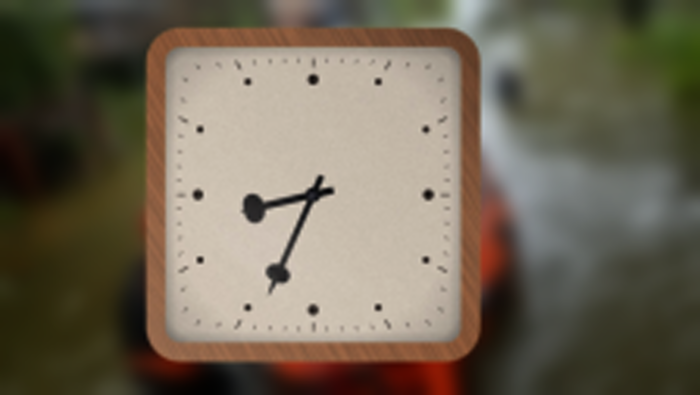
8:34
